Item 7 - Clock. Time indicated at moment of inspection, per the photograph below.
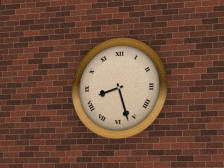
8:27
